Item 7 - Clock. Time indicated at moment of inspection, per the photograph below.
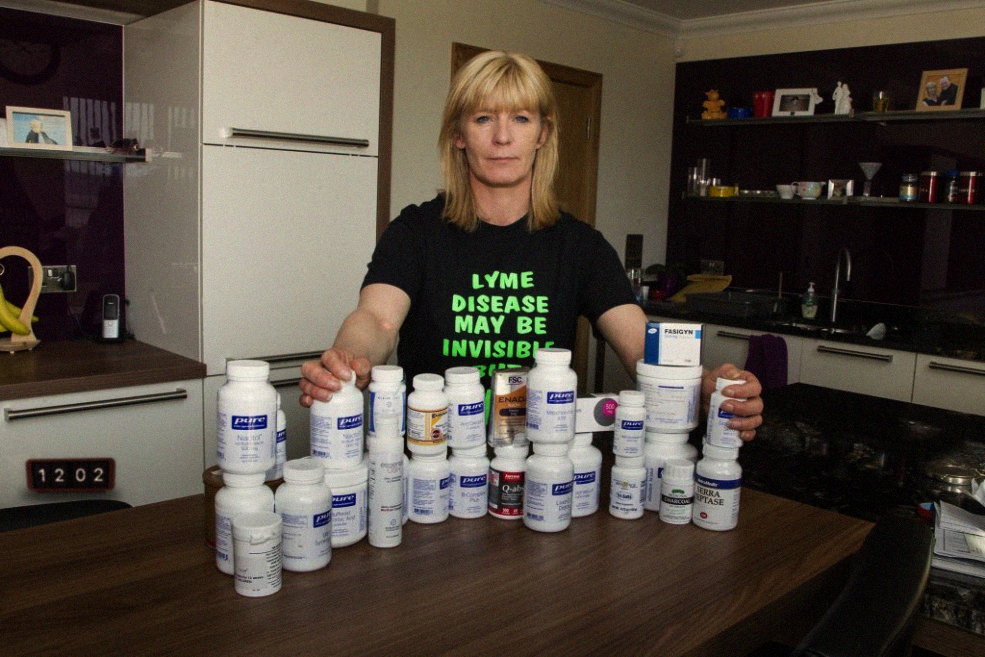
12:02
